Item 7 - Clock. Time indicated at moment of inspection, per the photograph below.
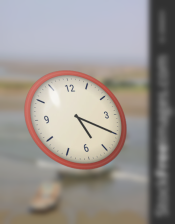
5:20
